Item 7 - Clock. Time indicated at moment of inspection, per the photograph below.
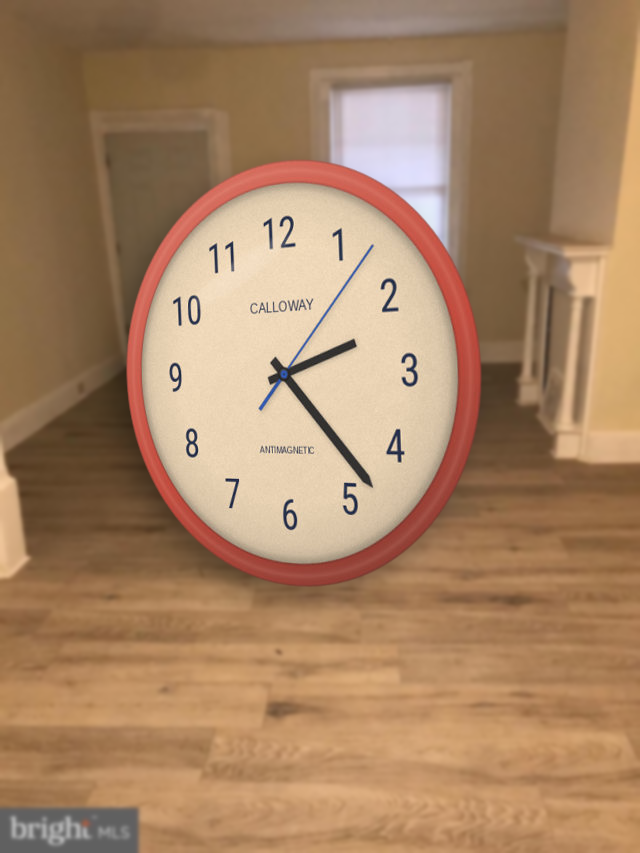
2:23:07
